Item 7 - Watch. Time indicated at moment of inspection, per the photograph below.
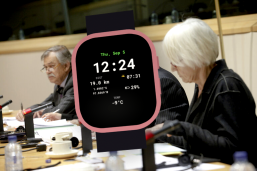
12:24
